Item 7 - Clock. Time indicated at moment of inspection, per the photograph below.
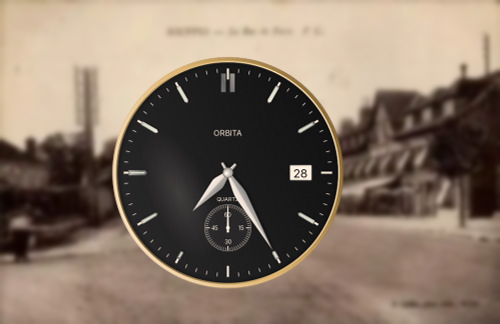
7:25
